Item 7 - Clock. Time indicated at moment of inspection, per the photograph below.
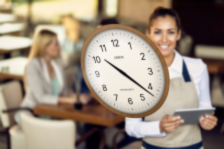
10:22
